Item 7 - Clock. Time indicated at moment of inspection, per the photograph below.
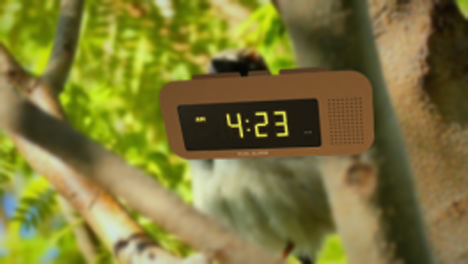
4:23
